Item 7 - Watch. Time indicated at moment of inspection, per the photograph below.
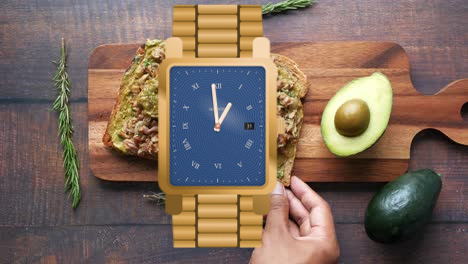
12:59
